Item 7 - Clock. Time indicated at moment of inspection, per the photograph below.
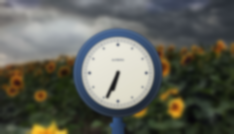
6:34
